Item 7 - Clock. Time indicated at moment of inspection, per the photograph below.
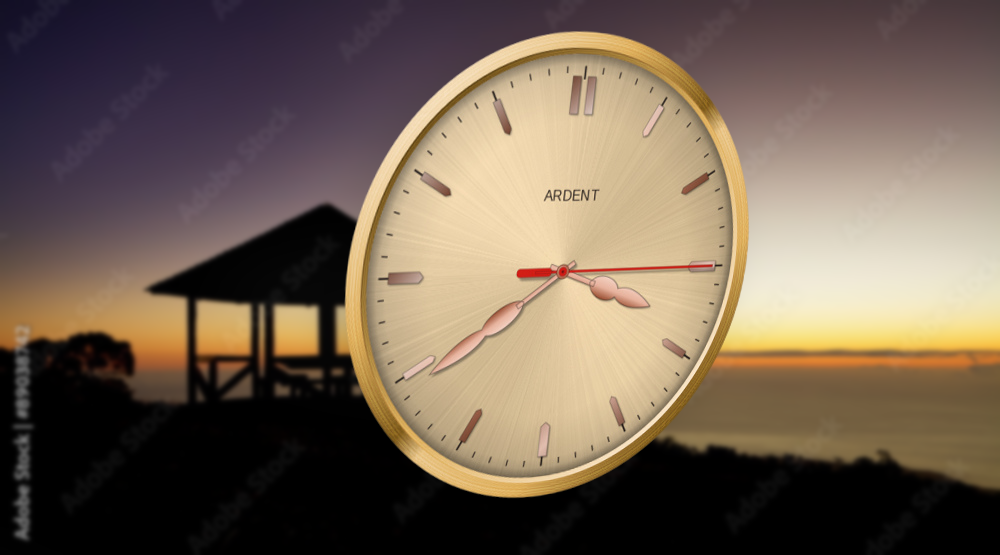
3:39:15
